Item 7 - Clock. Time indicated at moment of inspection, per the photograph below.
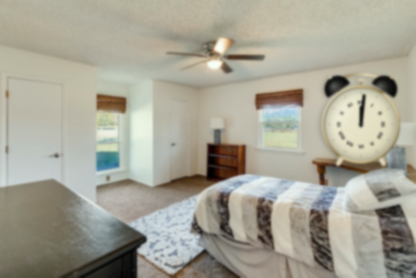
12:01
